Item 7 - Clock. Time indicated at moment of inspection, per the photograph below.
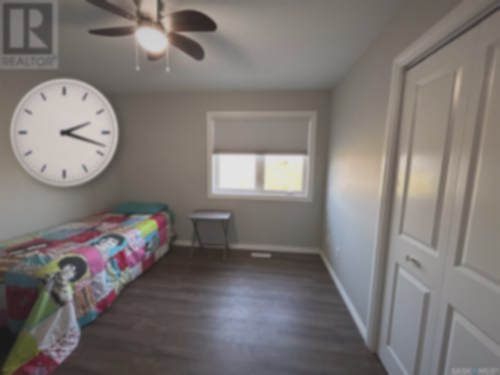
2:18
